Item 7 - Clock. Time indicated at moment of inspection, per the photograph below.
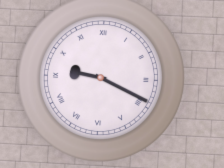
9:19
